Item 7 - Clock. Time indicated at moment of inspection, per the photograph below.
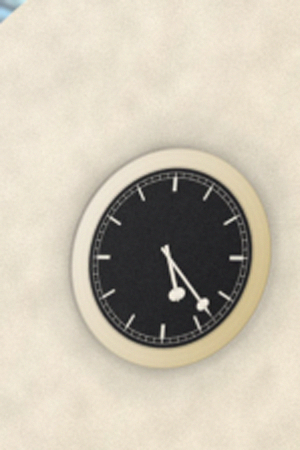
5:23
